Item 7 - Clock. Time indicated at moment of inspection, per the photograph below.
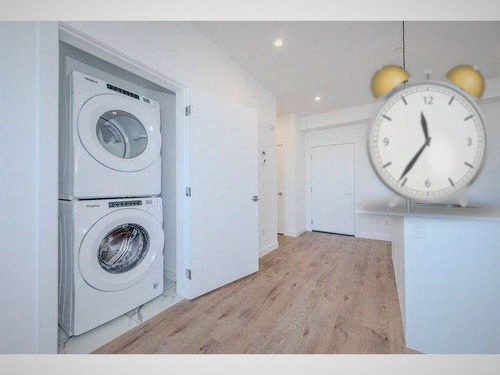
11:36
